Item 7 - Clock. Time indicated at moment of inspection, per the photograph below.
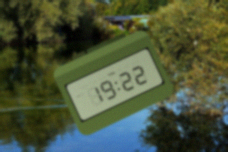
19:22
